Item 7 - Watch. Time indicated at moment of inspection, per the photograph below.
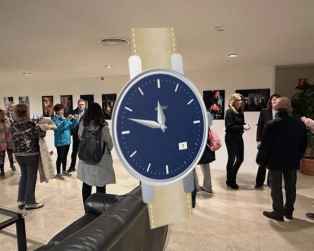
11:48
